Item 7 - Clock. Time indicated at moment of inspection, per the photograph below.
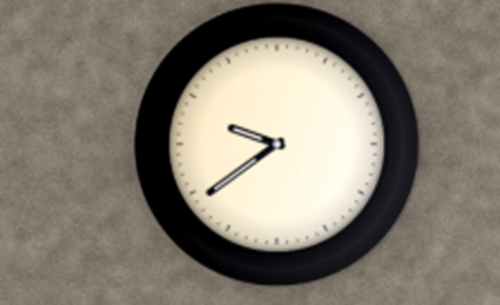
9:39
